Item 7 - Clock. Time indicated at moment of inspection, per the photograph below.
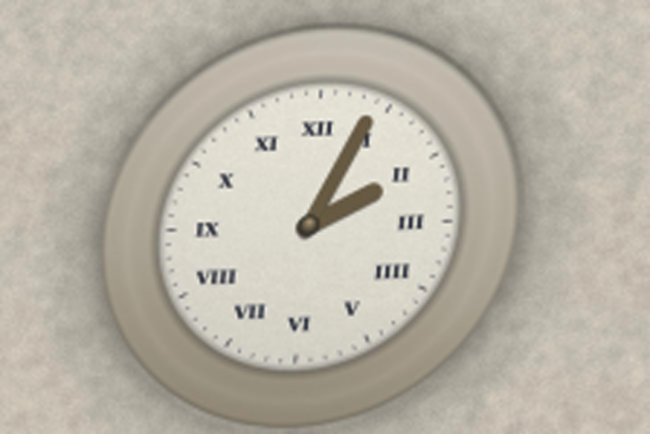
2:04
